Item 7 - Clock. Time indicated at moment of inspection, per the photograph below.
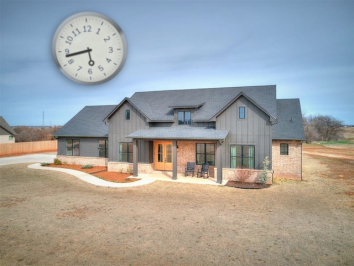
5:43
